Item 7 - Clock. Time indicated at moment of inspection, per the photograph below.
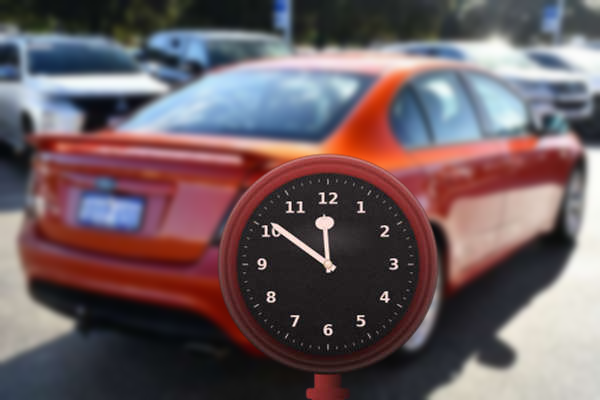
11:51
